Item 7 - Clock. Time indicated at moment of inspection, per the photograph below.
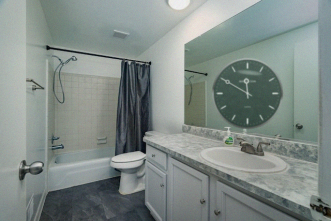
11:50
